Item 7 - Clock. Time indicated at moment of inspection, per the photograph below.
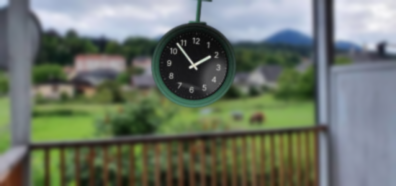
1:53
